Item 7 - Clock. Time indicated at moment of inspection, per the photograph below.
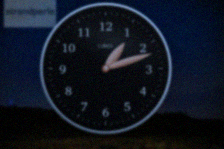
1:12
